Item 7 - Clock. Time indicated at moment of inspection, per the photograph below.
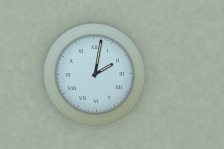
2:02
